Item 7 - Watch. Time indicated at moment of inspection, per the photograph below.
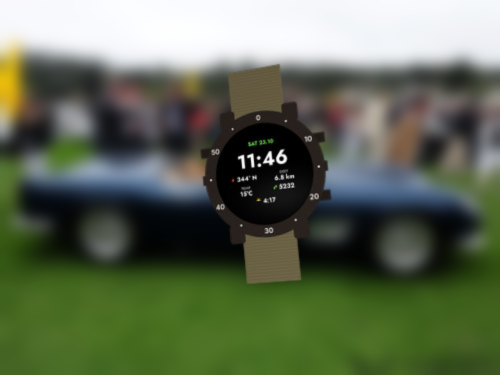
11:46
